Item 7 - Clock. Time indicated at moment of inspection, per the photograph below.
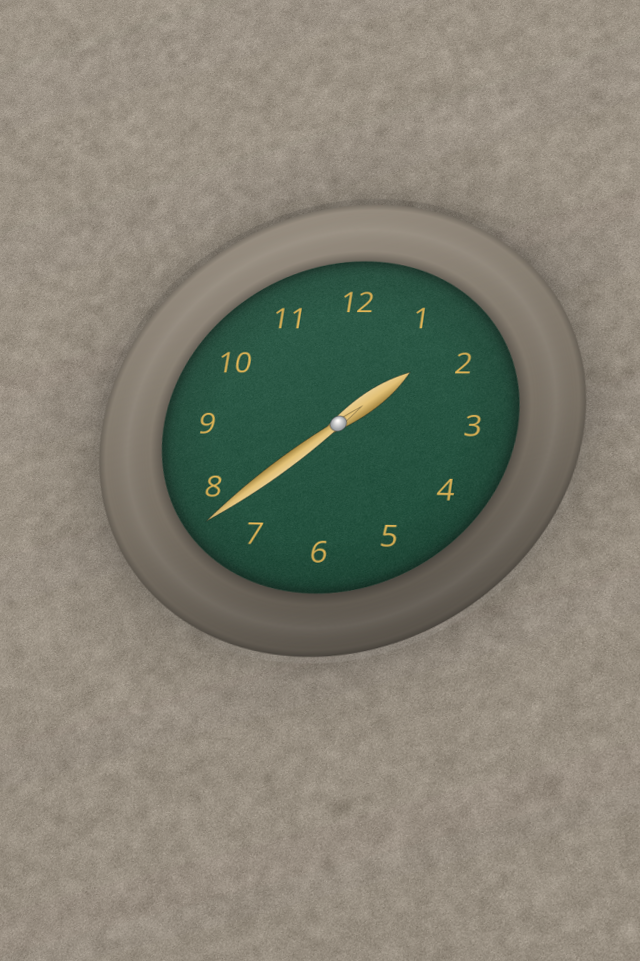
1:38
